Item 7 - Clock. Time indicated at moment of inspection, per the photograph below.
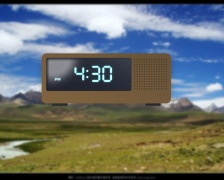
4:30
